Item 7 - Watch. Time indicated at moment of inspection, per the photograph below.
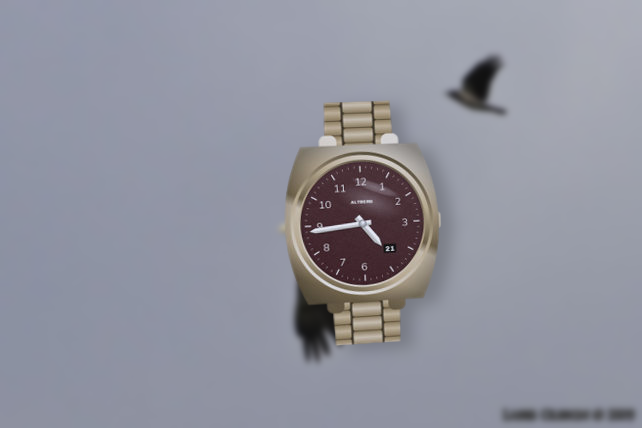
4:44
